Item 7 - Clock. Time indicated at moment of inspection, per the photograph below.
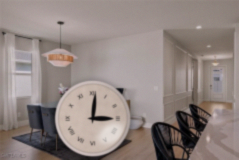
3:01
